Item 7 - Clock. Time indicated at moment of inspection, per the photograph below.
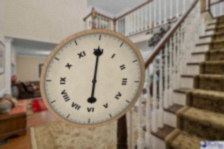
6:00
